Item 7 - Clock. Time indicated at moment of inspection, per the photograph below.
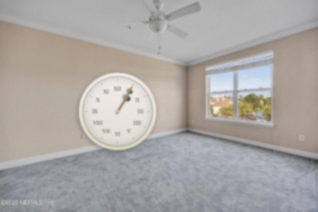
1:05
